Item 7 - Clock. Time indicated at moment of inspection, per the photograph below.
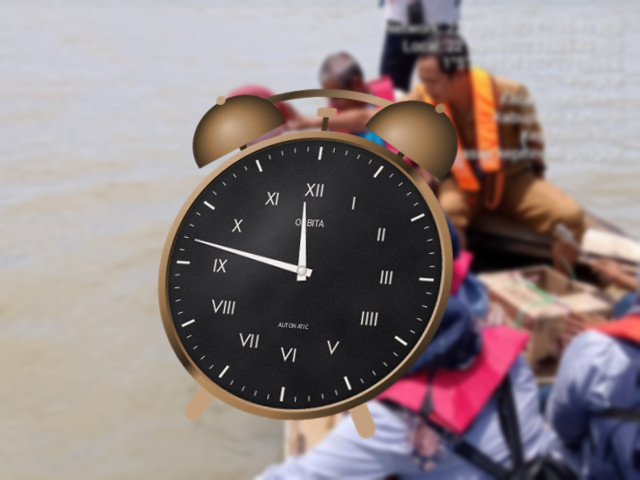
11:47
